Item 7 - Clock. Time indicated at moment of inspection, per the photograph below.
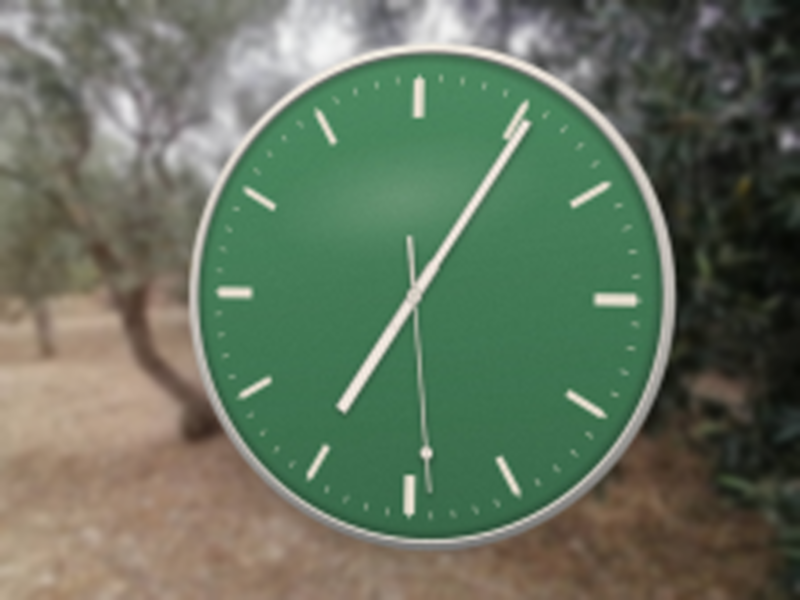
7:05:29
